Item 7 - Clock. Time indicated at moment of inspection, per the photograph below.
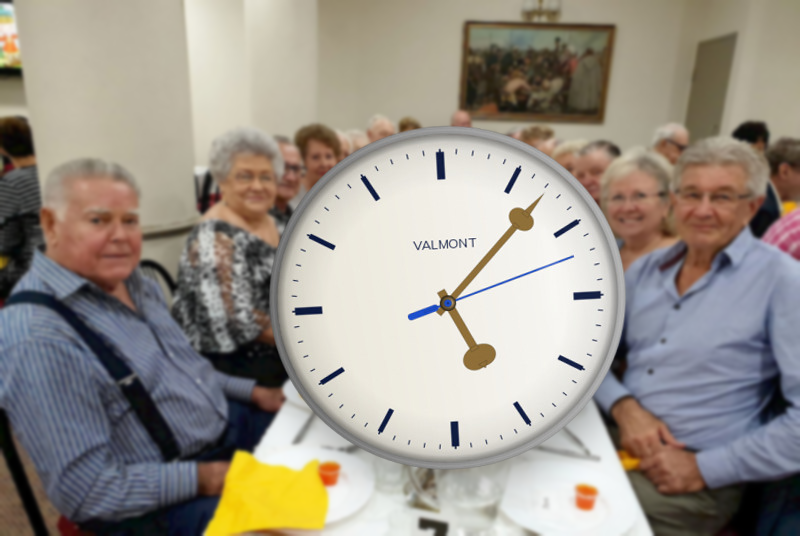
5:07:12
